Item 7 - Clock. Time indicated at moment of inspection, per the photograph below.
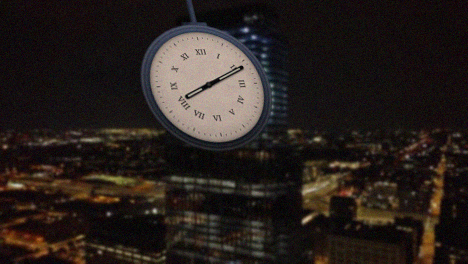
8:11
